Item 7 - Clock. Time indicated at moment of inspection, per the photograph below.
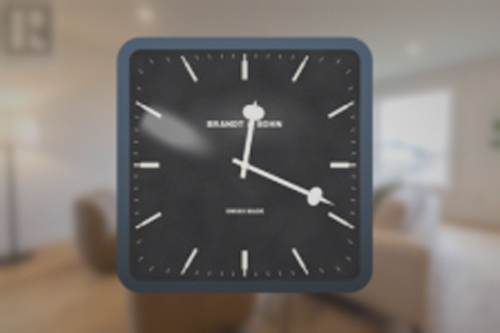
12:19
